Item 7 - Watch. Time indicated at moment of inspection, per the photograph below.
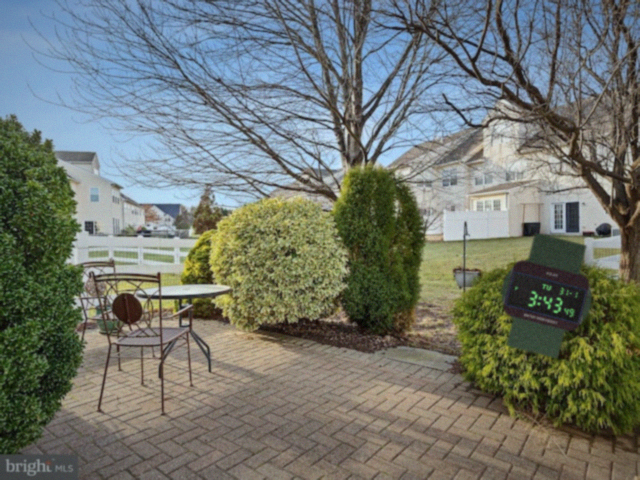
3:43
